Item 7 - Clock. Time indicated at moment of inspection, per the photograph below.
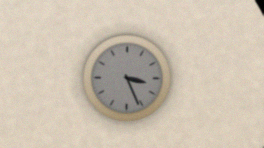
3:26
